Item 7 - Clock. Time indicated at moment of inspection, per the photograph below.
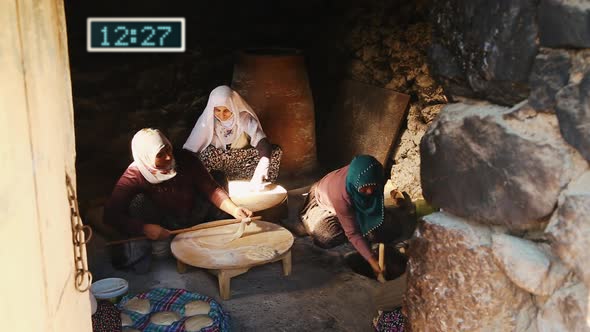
12:27
